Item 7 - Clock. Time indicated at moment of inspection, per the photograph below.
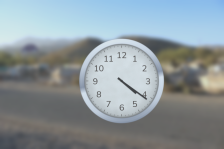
4:21
